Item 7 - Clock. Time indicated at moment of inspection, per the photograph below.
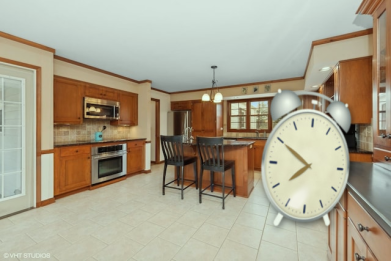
7:50
